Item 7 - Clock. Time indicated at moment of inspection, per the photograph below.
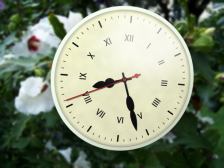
8:26:41
